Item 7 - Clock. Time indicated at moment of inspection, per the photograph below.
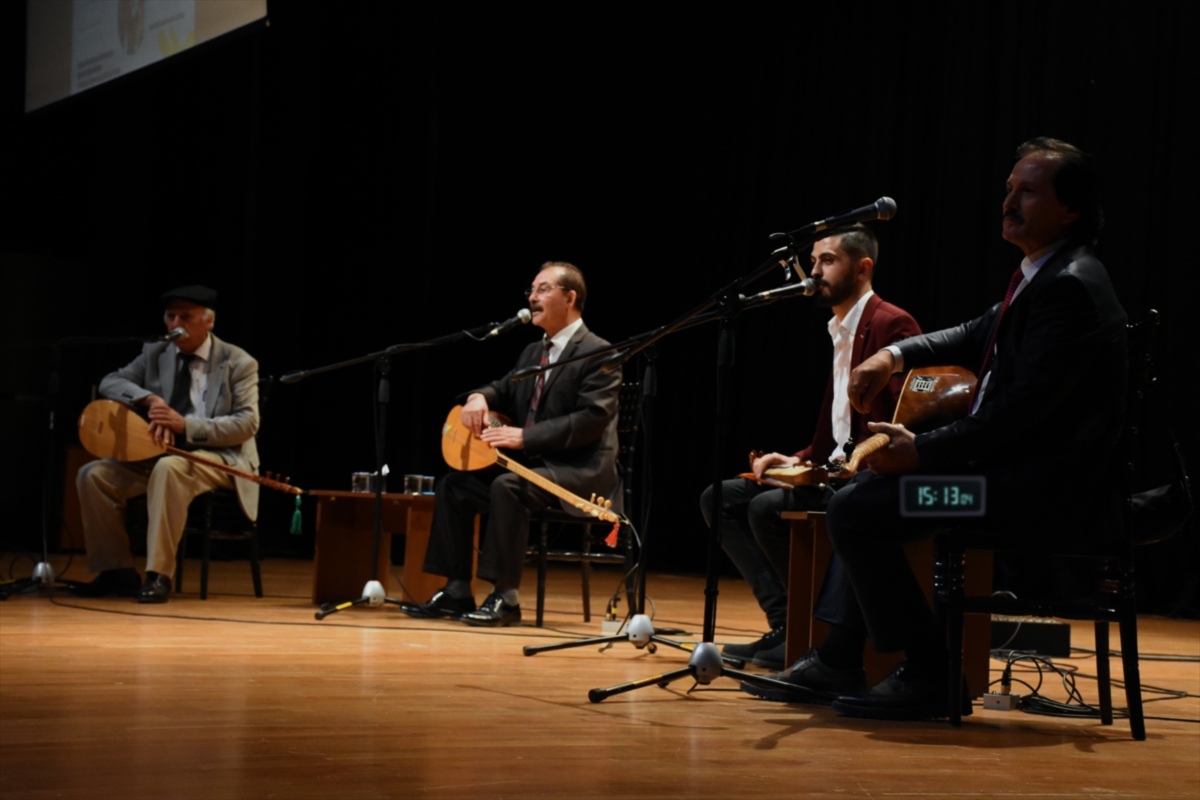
15:13
